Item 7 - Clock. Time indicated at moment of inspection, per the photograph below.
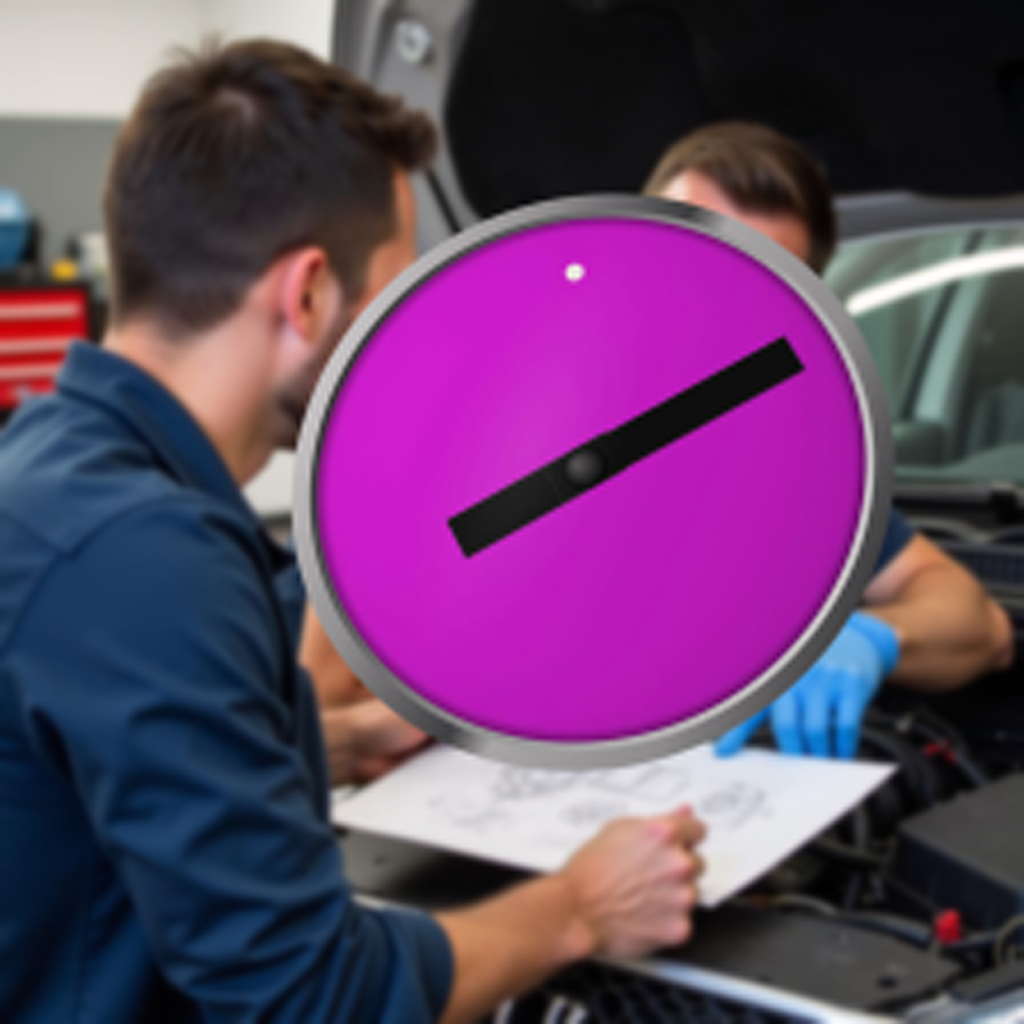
8:11
